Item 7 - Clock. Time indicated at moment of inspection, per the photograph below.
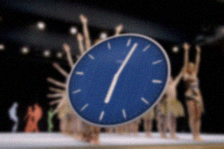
6:02
